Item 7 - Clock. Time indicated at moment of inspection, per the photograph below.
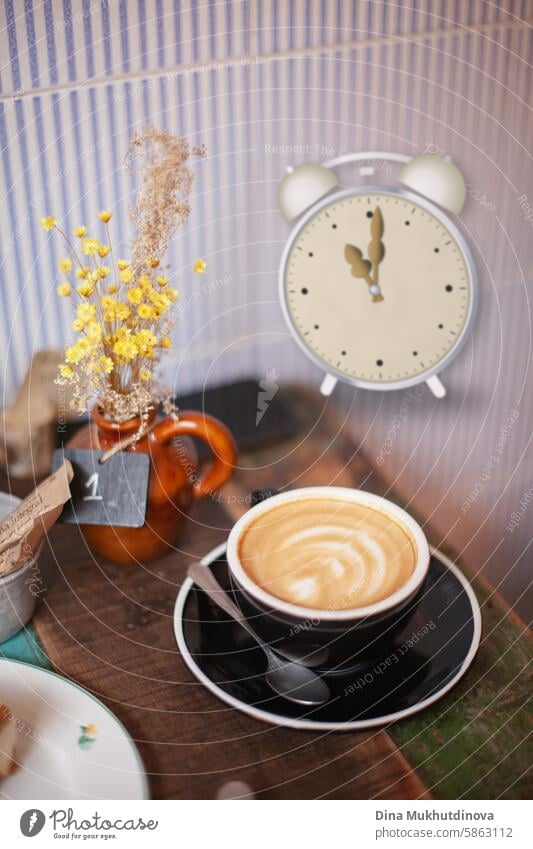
11:01
